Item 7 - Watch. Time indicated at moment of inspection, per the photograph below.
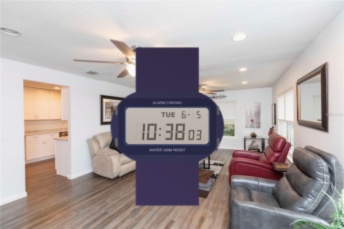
10:38:03
